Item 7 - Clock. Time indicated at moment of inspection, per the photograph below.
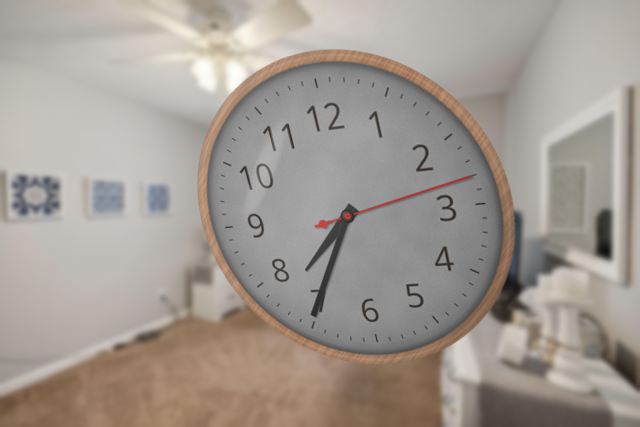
7:35:13
